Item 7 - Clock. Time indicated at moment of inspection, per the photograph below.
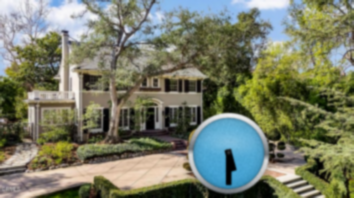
5:30
